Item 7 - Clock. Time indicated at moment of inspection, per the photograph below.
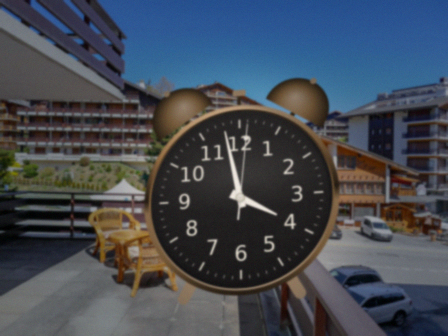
3:58:01
